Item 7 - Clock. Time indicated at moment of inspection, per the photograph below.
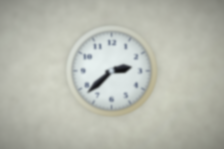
2:38
